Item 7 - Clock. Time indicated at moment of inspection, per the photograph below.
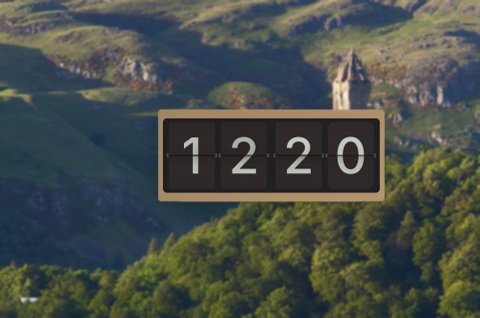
12:20
